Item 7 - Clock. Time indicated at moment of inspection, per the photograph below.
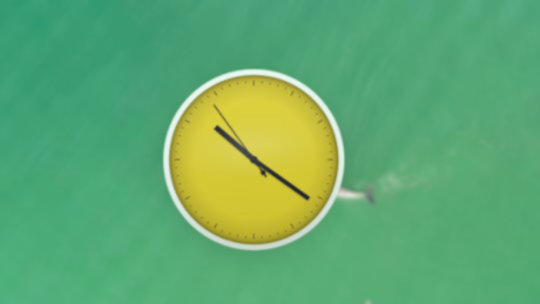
10:20:54
